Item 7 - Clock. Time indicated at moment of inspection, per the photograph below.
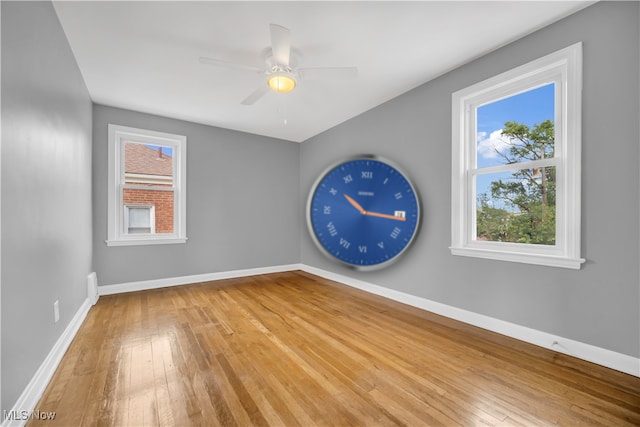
10:16
